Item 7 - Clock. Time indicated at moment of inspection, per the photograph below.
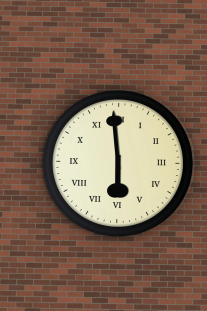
5:59
